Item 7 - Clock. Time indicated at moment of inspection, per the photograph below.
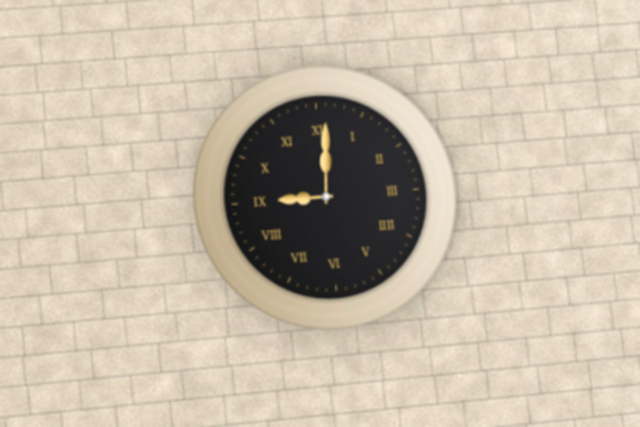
9:01
